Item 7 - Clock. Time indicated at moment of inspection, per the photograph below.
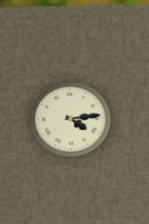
4:14
